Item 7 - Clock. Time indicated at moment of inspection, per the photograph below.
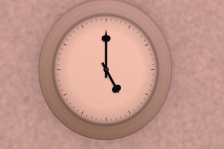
5:00
